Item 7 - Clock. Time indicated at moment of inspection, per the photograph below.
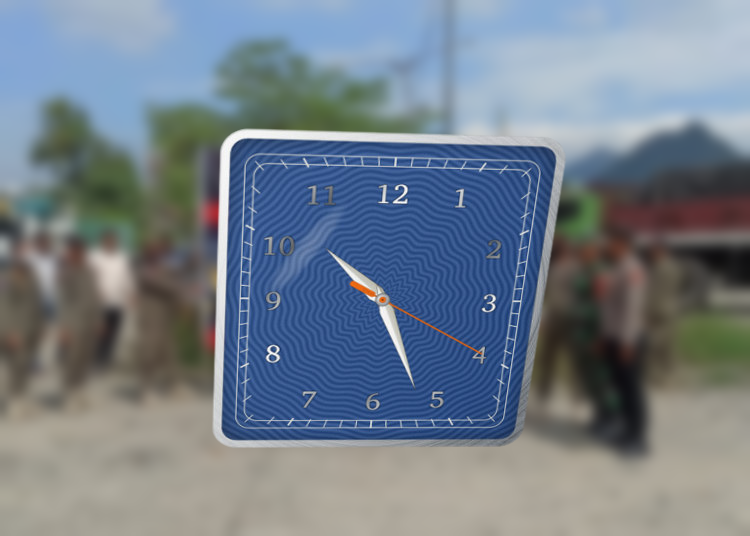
10:26:20
